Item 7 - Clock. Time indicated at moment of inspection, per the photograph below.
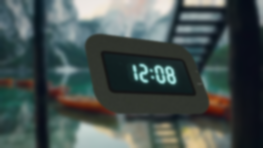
12:08
